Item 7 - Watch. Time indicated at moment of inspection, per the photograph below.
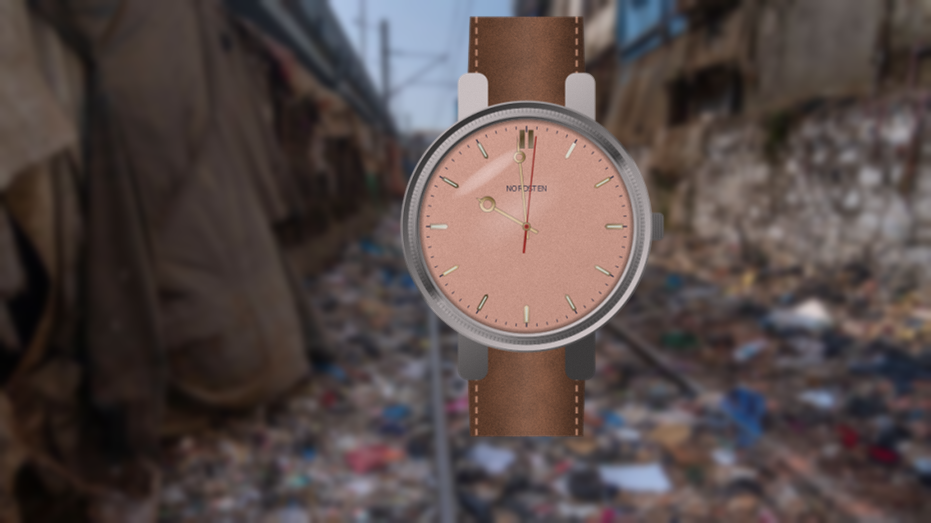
9:59:01
